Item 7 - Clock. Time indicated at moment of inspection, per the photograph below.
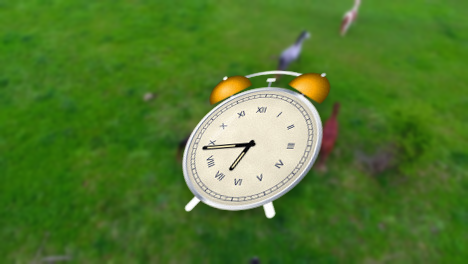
6:44
